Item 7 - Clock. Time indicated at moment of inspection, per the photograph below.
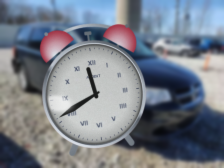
11:41
